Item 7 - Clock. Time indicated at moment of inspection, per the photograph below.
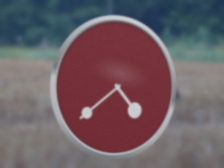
4:39
